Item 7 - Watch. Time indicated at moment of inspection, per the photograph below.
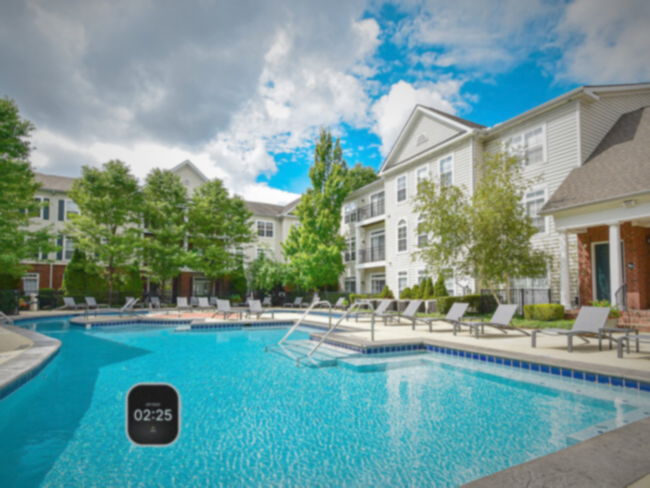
2:25
